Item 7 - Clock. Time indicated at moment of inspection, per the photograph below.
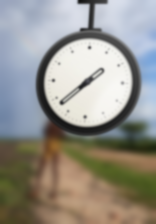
1:38
